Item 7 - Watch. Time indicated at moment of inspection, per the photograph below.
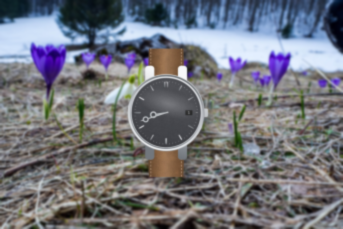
8:42
